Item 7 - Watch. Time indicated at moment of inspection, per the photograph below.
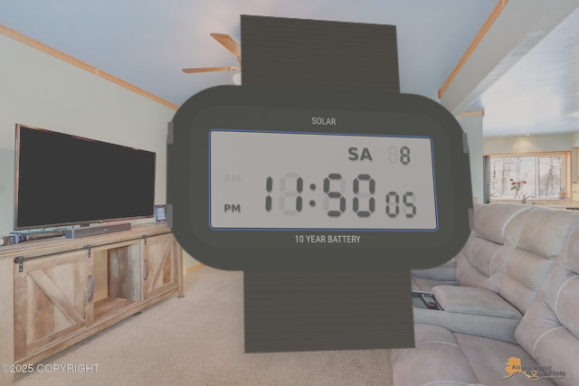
11:50:05
